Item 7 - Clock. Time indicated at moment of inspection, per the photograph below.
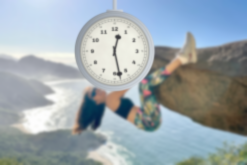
12:28
